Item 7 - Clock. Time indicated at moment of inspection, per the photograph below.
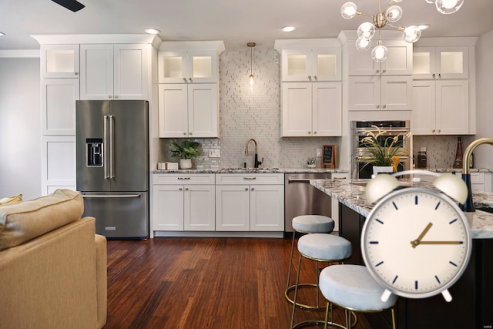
1:15
